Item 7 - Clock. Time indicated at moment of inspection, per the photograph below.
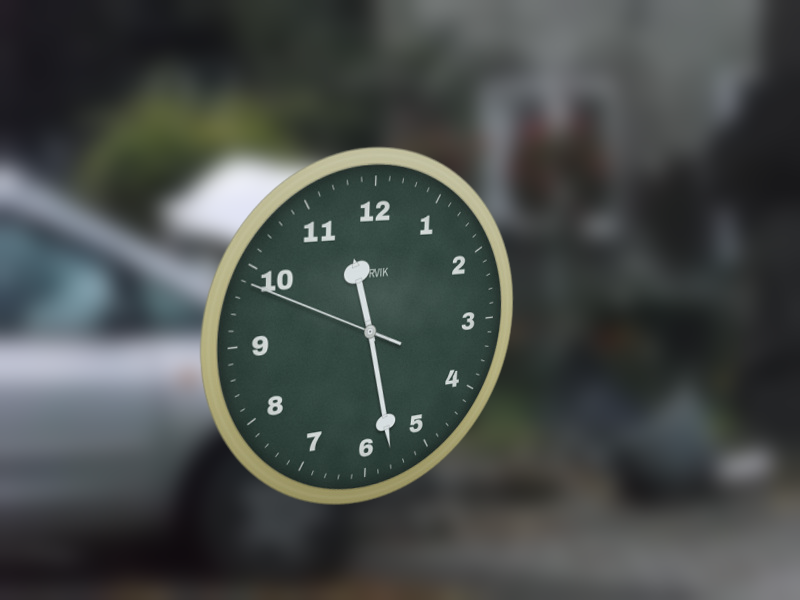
11:27:49
